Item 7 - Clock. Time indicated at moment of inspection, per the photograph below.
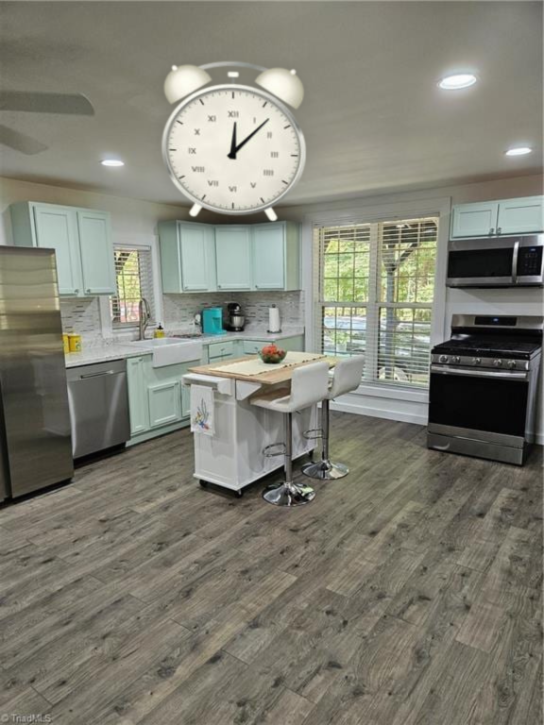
12:07
